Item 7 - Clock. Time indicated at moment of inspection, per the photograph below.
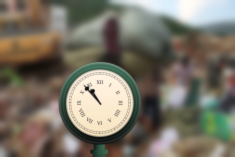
10:53
